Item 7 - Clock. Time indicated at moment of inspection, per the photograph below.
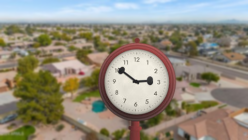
2:51
